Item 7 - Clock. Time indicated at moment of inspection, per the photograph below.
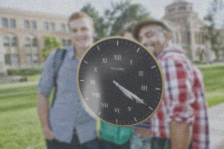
4:20
